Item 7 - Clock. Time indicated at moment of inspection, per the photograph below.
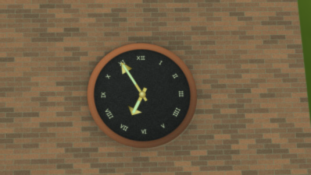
6:55
